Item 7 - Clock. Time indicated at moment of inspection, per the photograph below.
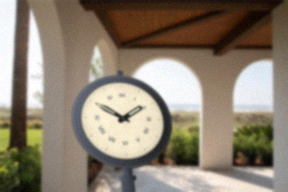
1:50
